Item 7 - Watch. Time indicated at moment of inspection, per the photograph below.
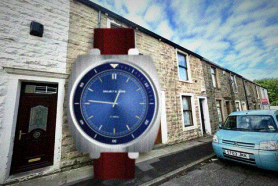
12:46
